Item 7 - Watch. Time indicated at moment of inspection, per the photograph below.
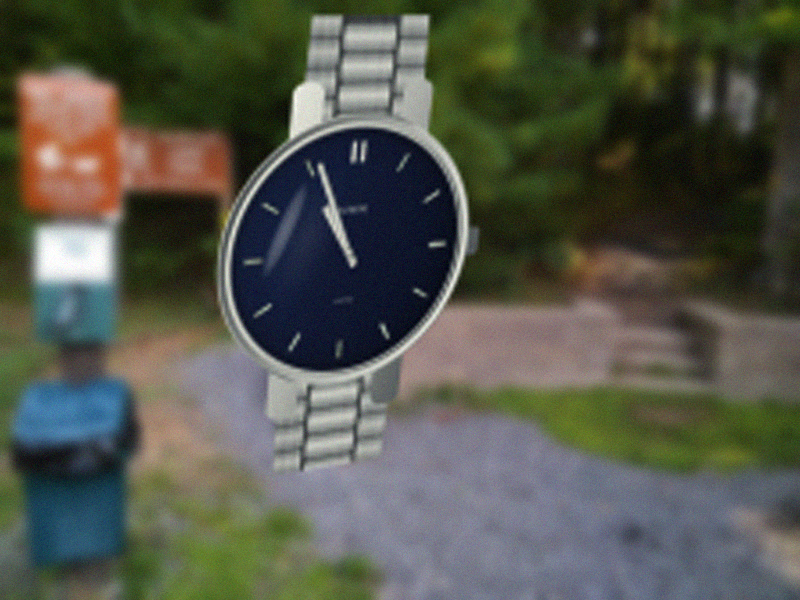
10:56
